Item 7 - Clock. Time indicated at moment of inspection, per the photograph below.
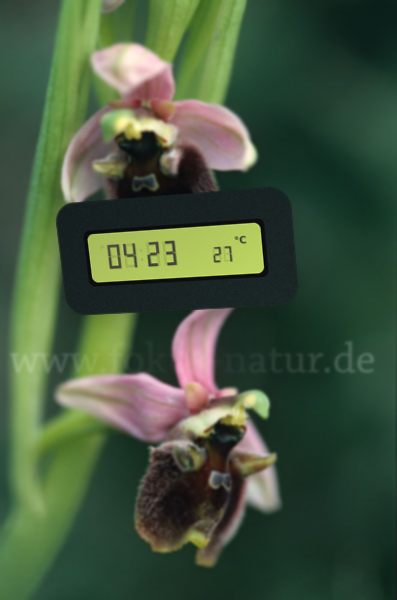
4:23
